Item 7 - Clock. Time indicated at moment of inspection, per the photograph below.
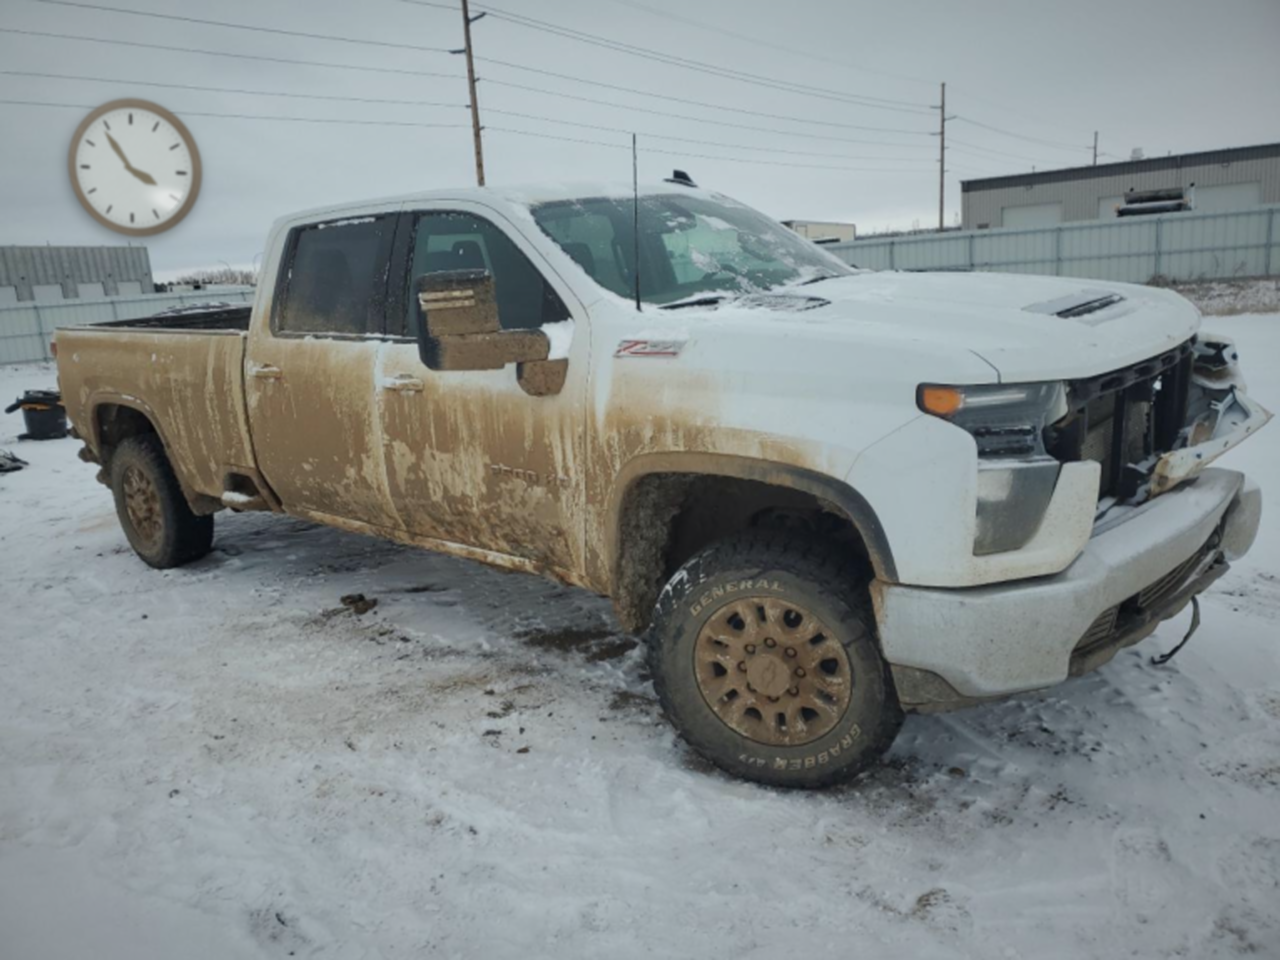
3:54
